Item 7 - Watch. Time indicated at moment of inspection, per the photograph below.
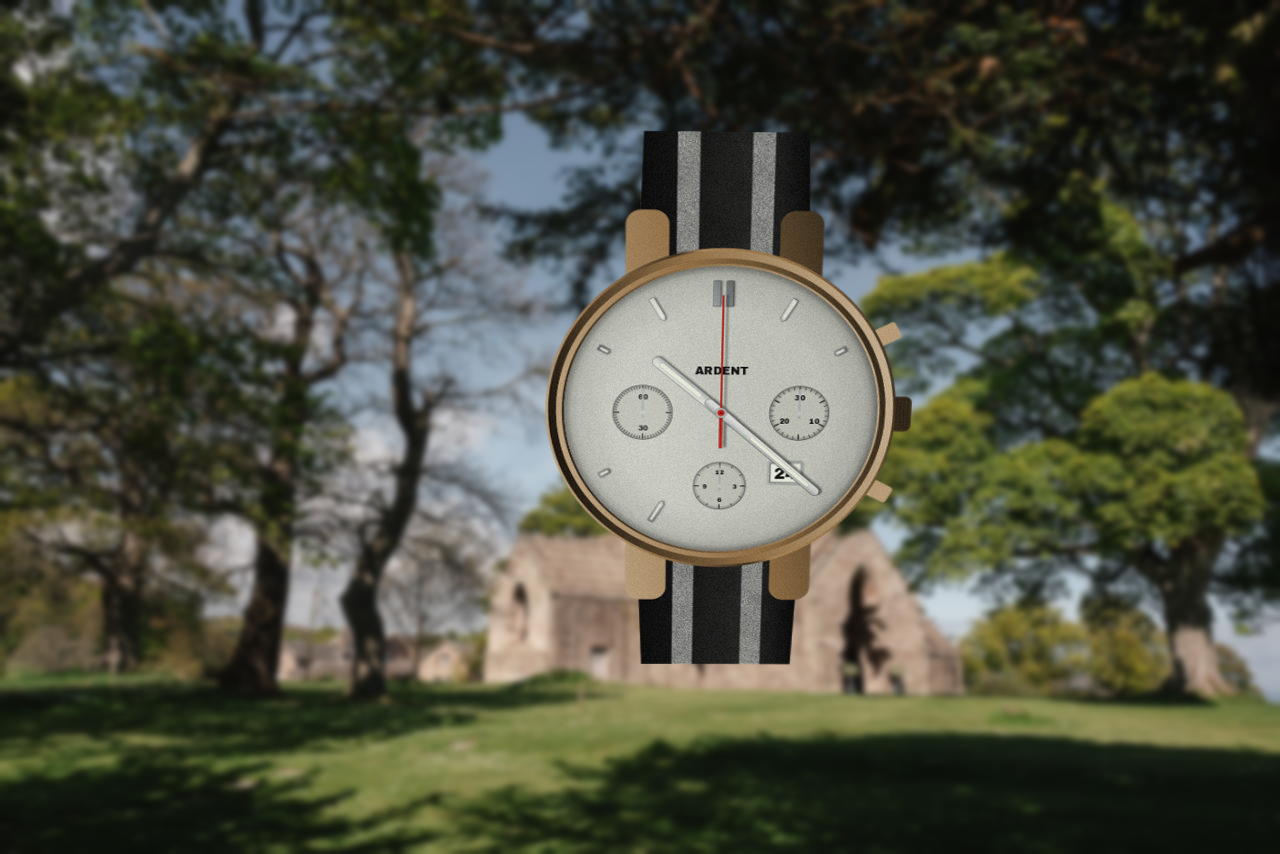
10:22
